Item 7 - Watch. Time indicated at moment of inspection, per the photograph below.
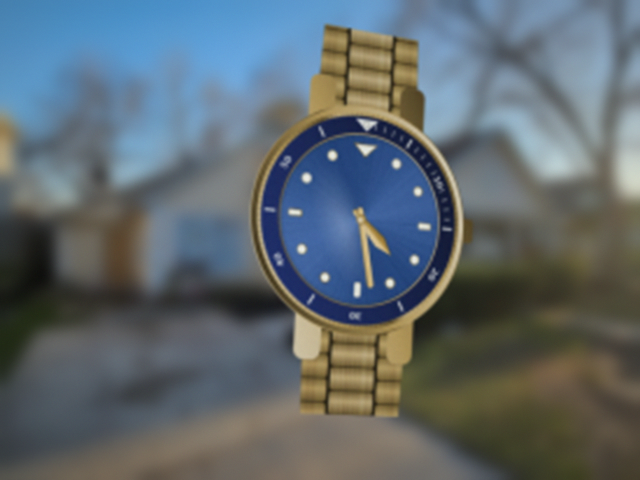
4:28
